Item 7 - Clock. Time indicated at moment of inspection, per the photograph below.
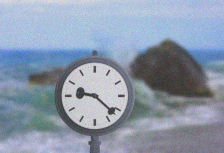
9:22
